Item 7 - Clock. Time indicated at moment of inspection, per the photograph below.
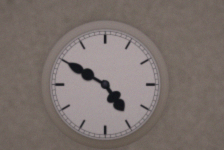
4:50
